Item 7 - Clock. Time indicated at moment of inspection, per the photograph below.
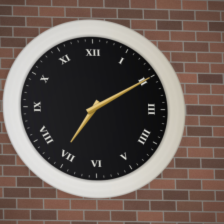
7:10
